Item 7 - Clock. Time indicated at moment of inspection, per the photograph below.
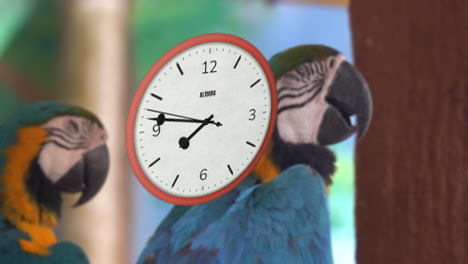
7:46:48
